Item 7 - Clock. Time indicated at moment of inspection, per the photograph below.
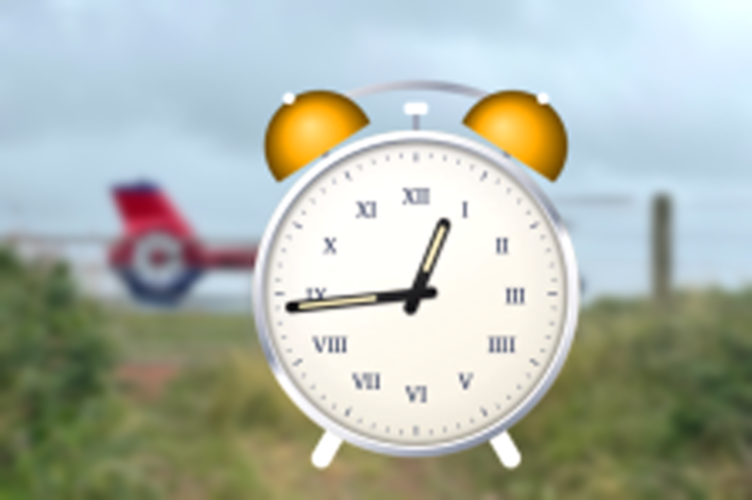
12:44
